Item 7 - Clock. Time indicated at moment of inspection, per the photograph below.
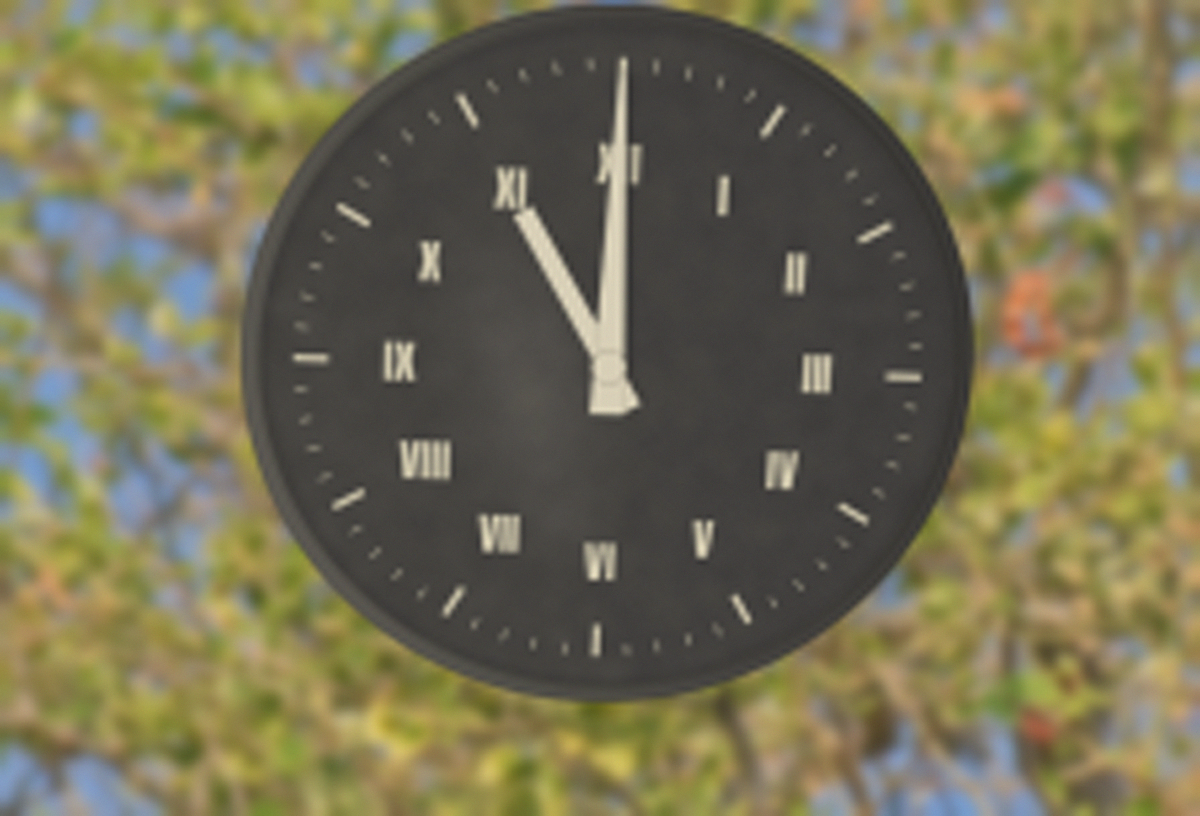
11:00
